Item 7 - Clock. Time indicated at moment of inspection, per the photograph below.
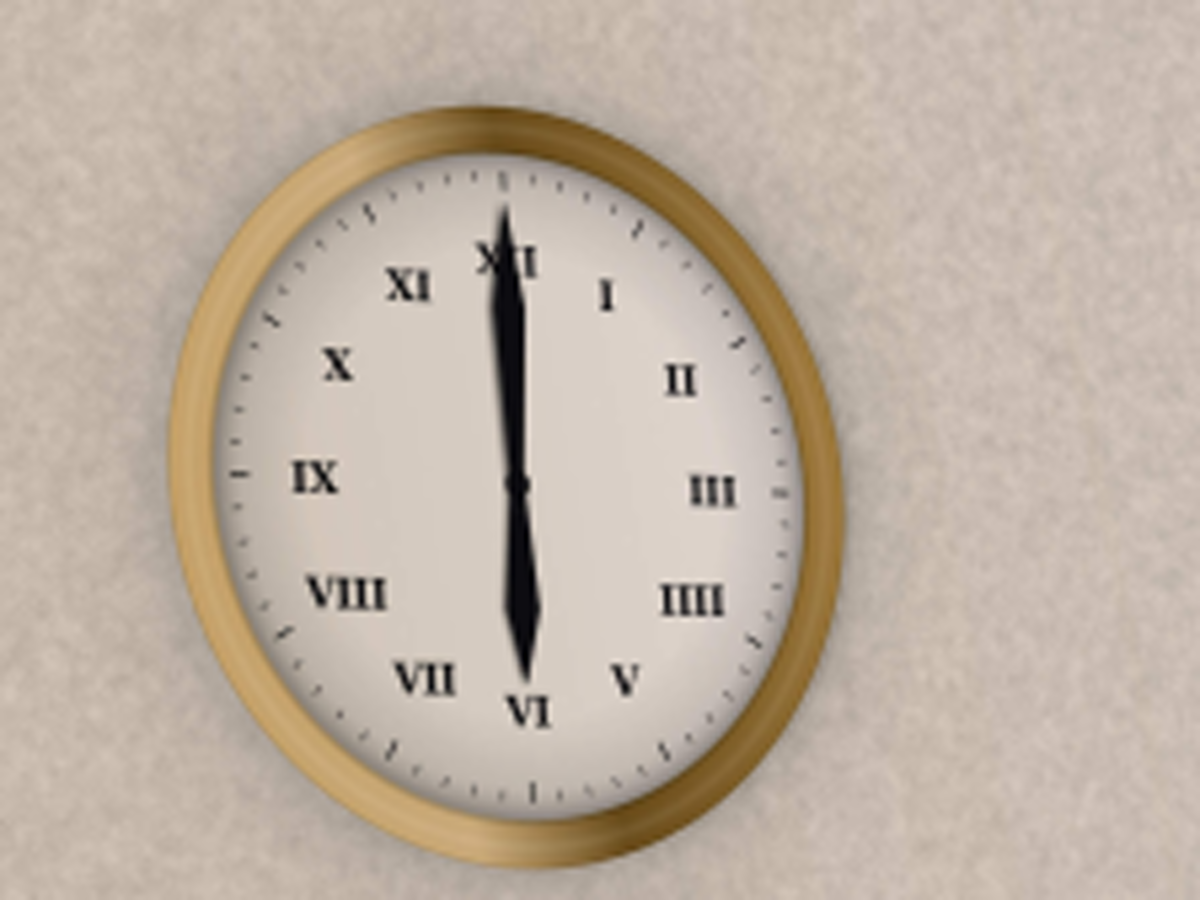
6:00
